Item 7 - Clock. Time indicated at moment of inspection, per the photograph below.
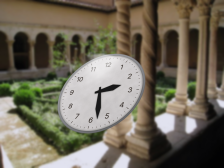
2:28
